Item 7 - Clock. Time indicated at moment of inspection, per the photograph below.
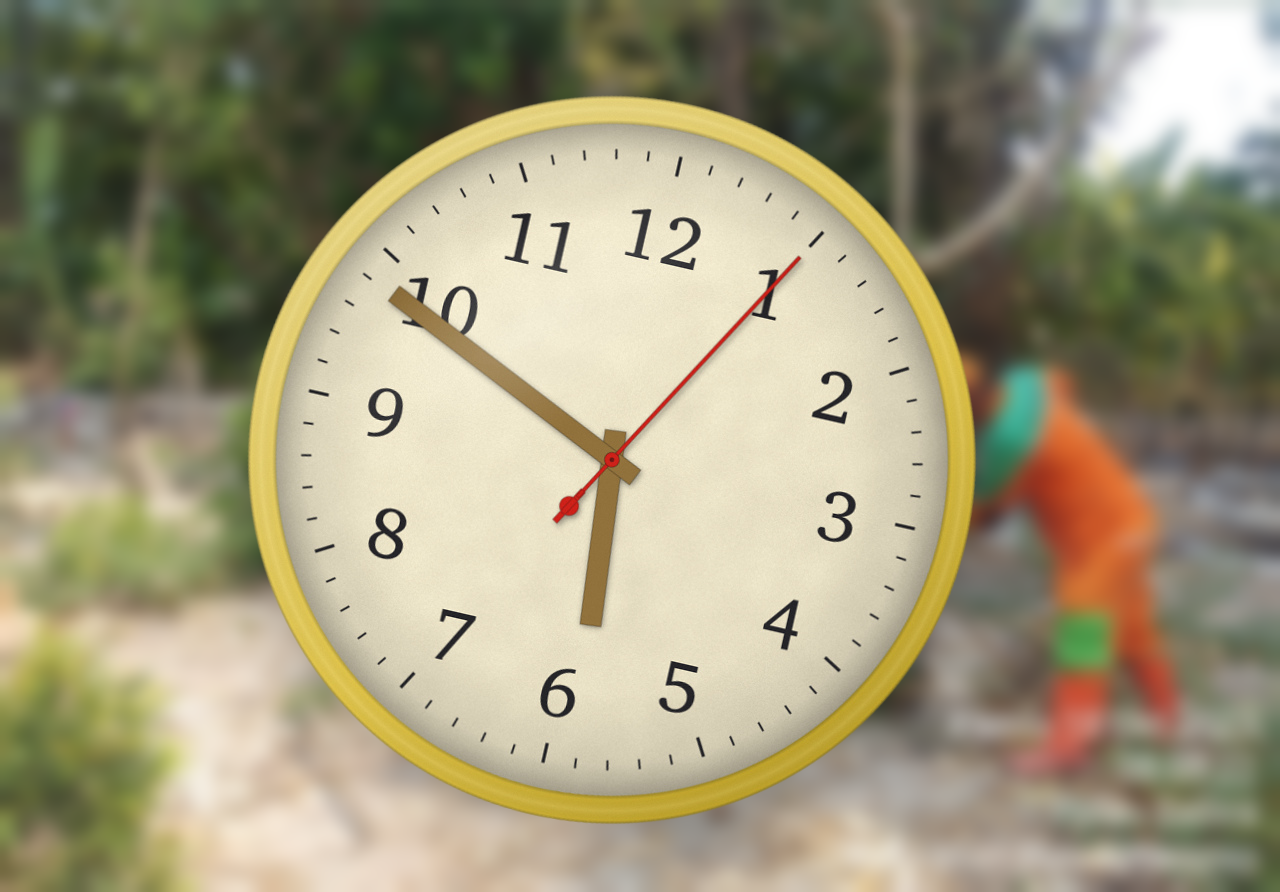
5:49:05
